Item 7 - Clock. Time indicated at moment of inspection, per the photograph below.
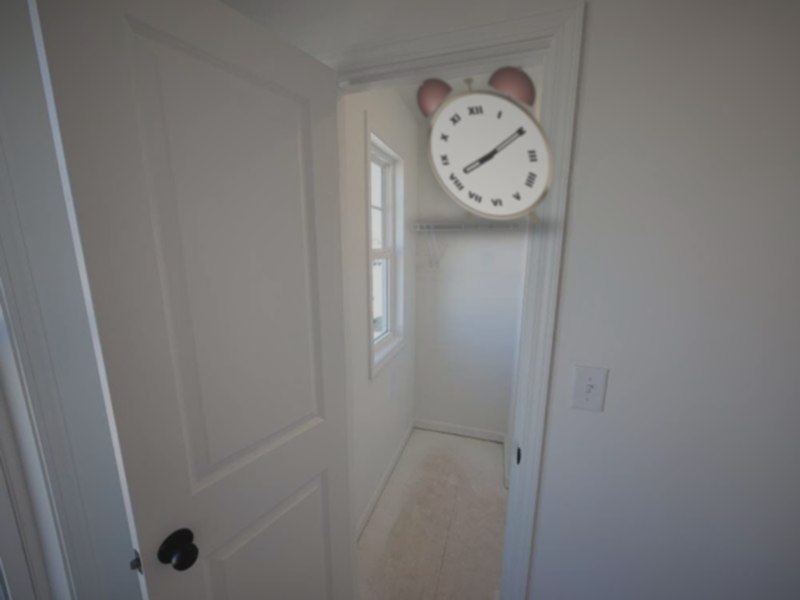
8:10
